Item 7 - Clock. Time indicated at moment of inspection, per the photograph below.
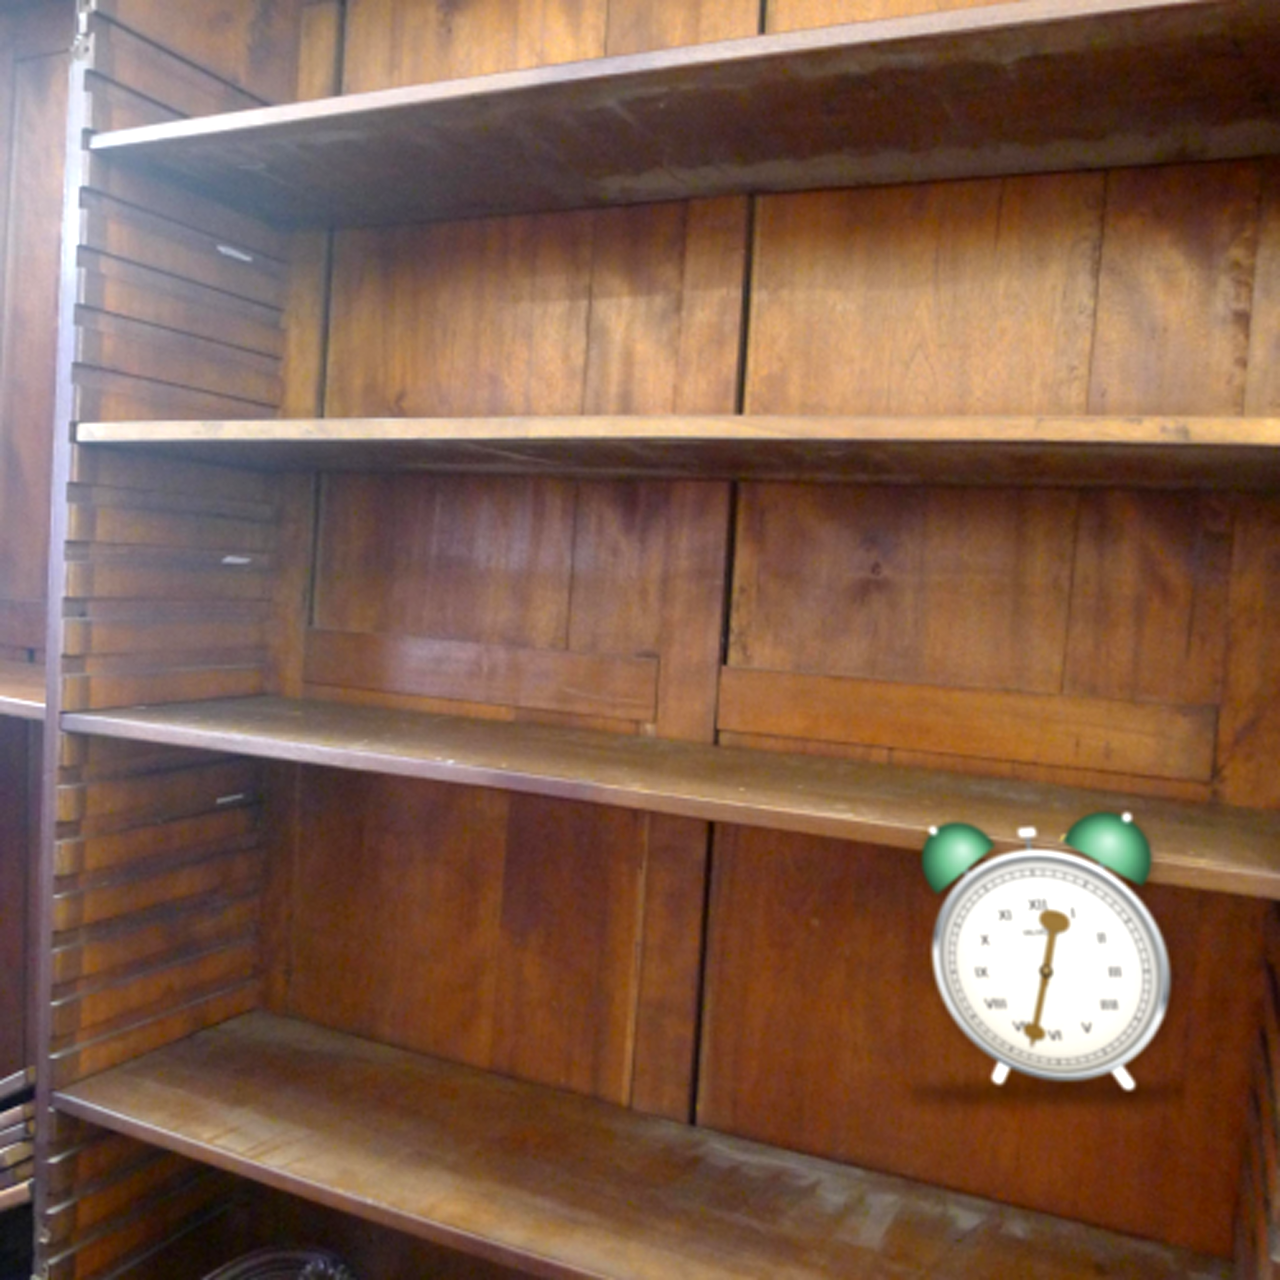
12:33
